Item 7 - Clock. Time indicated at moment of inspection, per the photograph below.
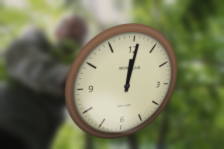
12:01
